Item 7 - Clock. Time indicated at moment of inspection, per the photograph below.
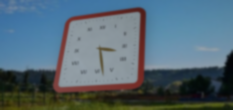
3:28
